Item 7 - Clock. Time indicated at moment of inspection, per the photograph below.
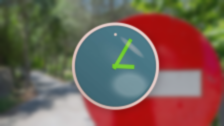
3:05
